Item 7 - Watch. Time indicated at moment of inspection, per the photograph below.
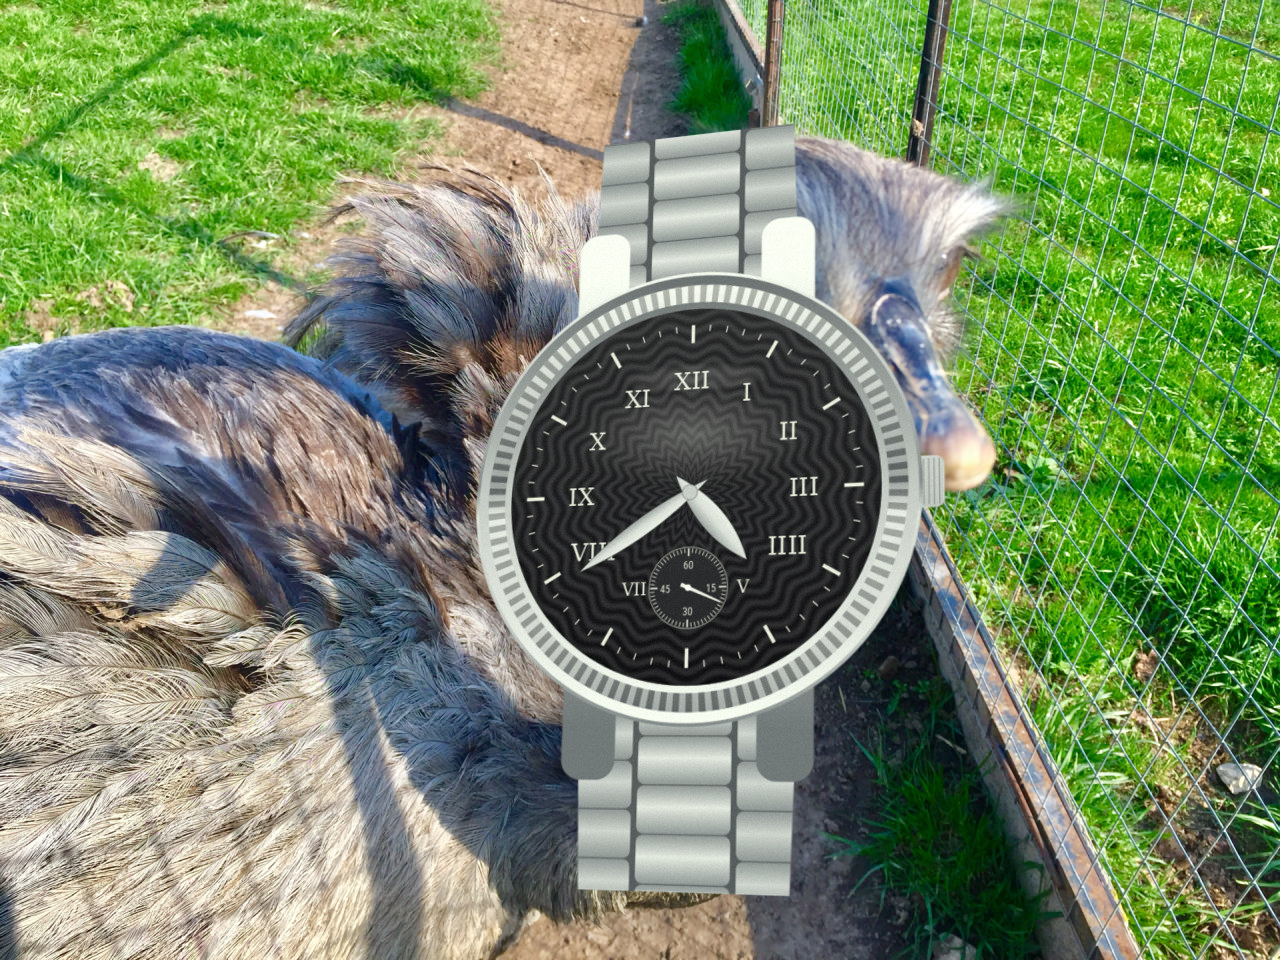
4:39:19
